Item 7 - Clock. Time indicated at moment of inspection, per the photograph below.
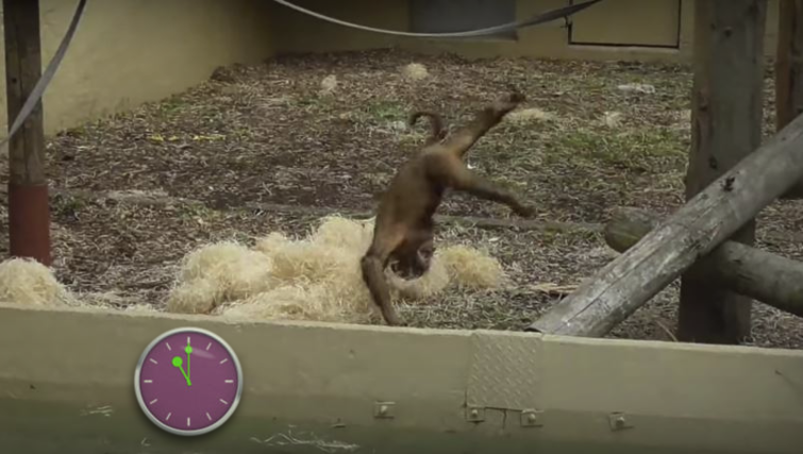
11:00
